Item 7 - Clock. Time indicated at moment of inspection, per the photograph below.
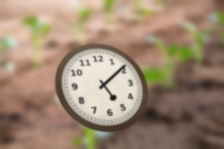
5:09
